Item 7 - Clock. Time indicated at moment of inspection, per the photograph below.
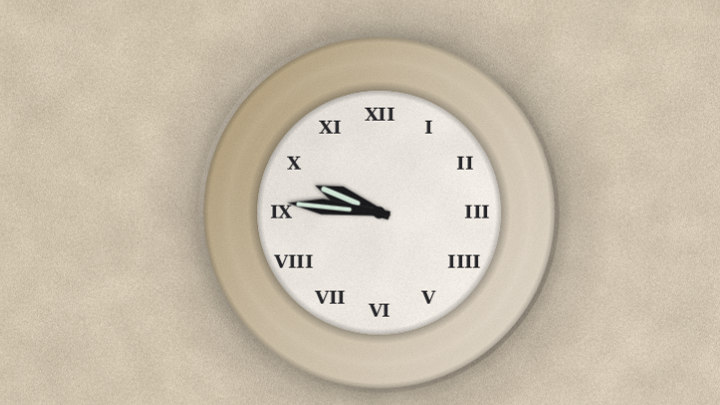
9:46
